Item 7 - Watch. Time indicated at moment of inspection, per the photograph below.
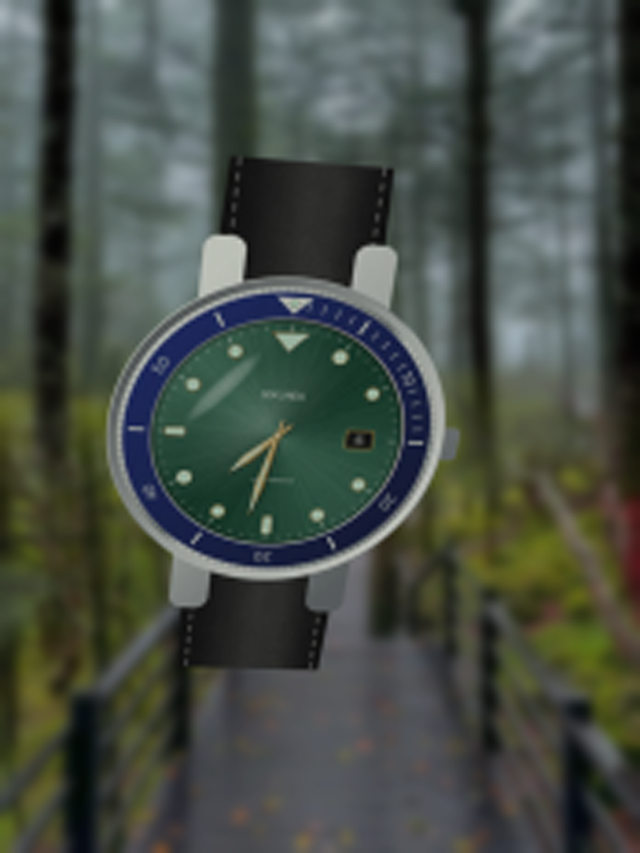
7:32
